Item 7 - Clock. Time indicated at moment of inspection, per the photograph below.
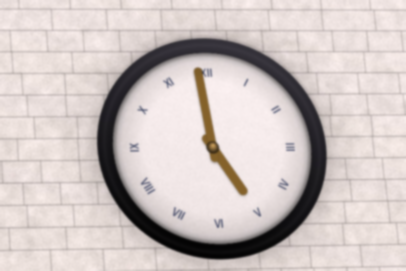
4:59
